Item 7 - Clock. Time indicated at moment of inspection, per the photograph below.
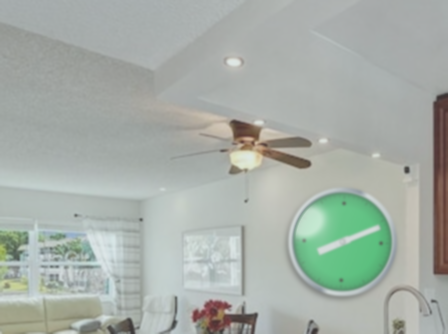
8:11
